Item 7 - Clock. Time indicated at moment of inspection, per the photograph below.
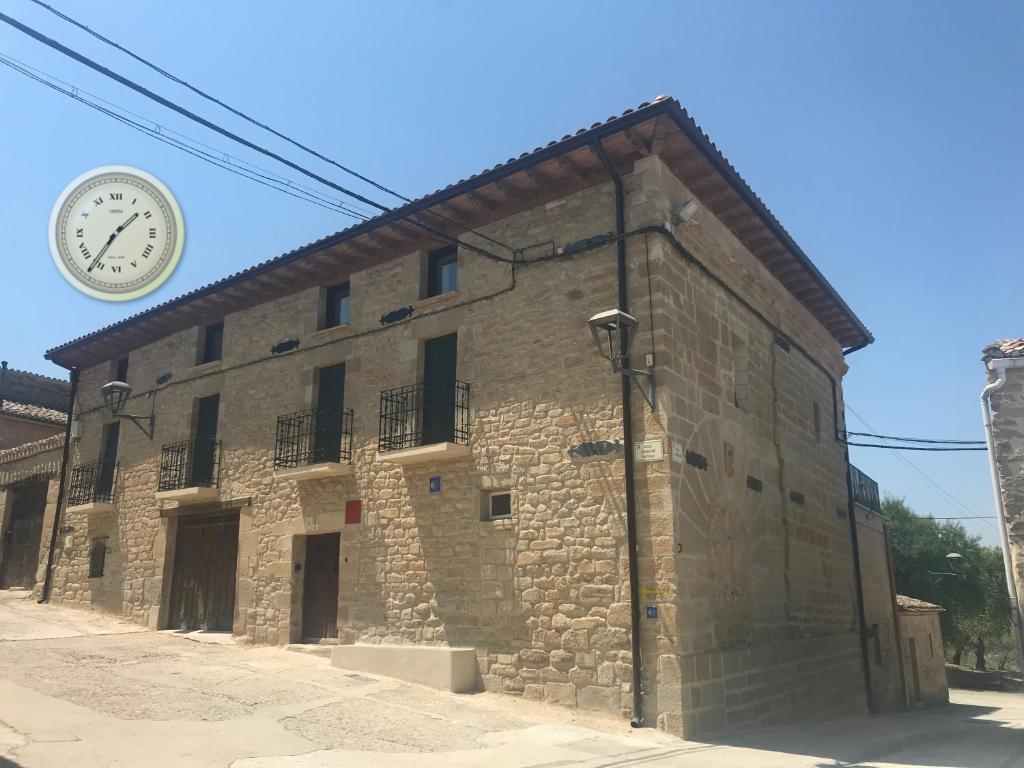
1:36
